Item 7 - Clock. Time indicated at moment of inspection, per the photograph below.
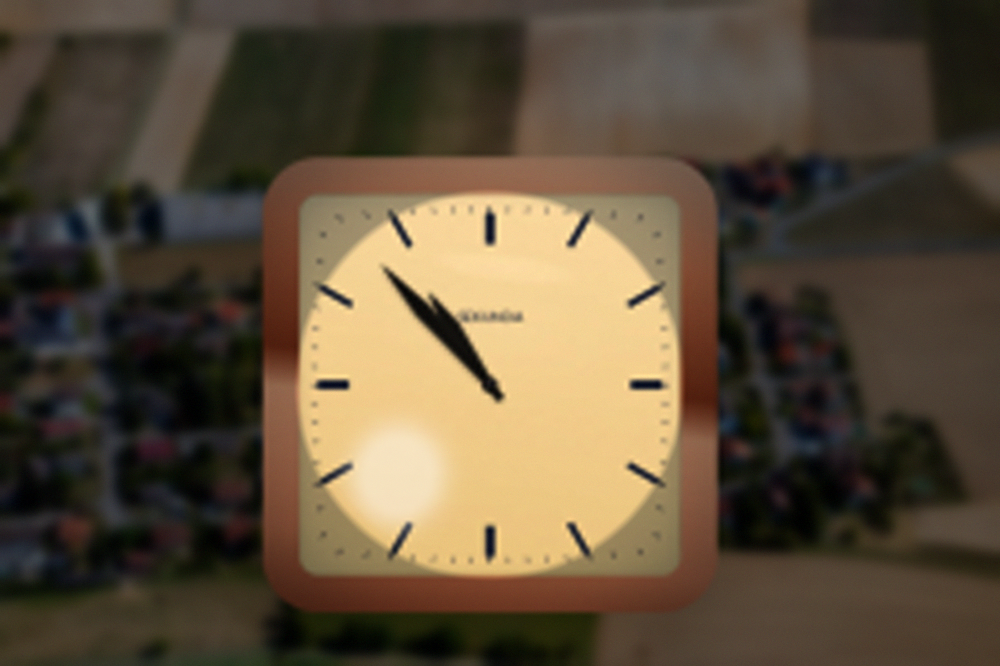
10:53
